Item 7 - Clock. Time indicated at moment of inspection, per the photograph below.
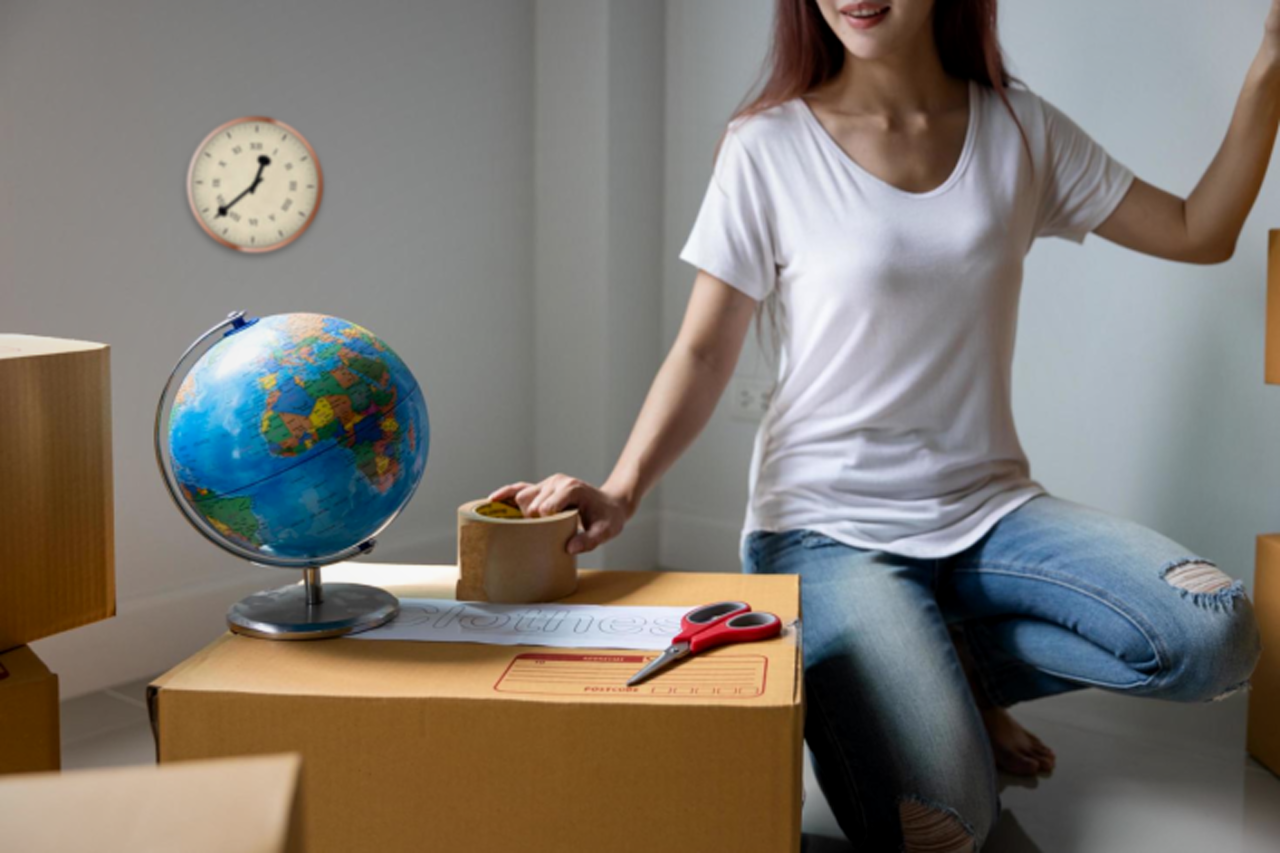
12:38
